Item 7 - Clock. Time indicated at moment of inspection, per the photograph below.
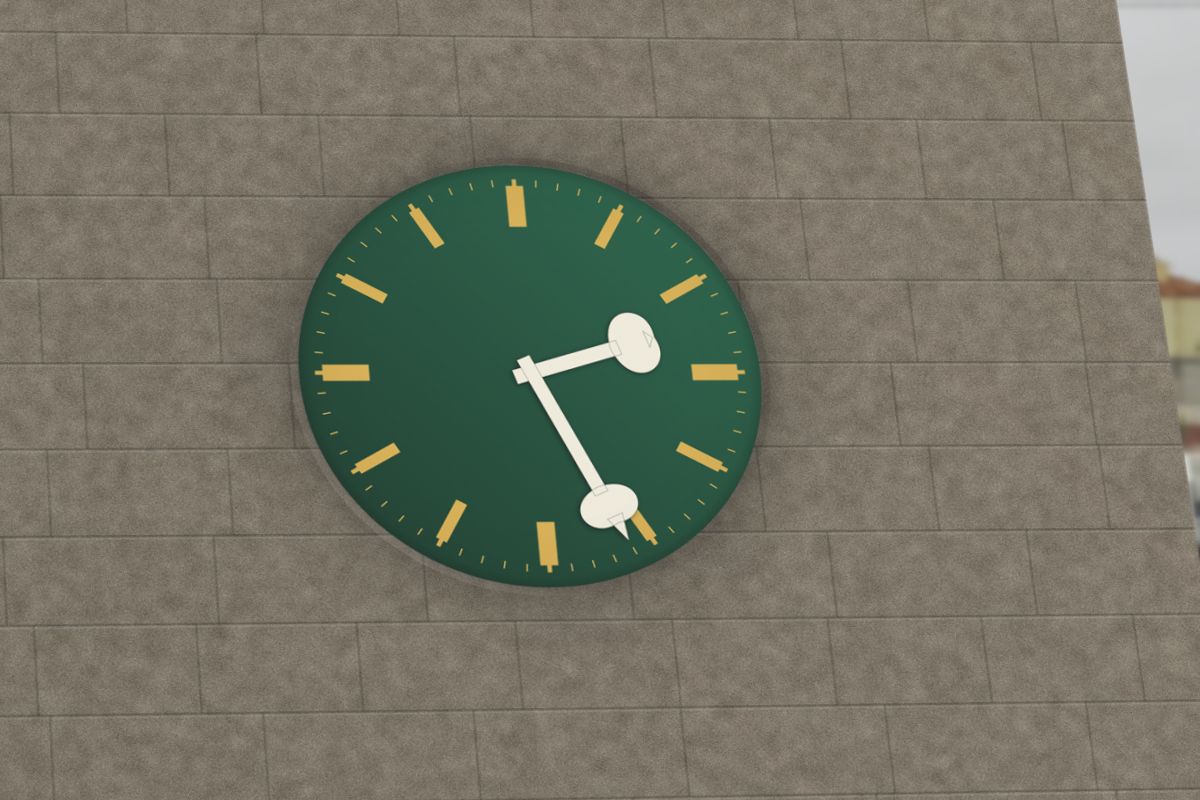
2:26
